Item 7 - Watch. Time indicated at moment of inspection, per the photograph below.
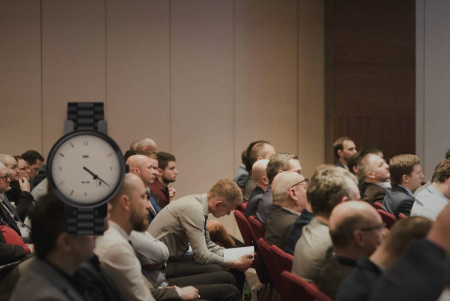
4:21
